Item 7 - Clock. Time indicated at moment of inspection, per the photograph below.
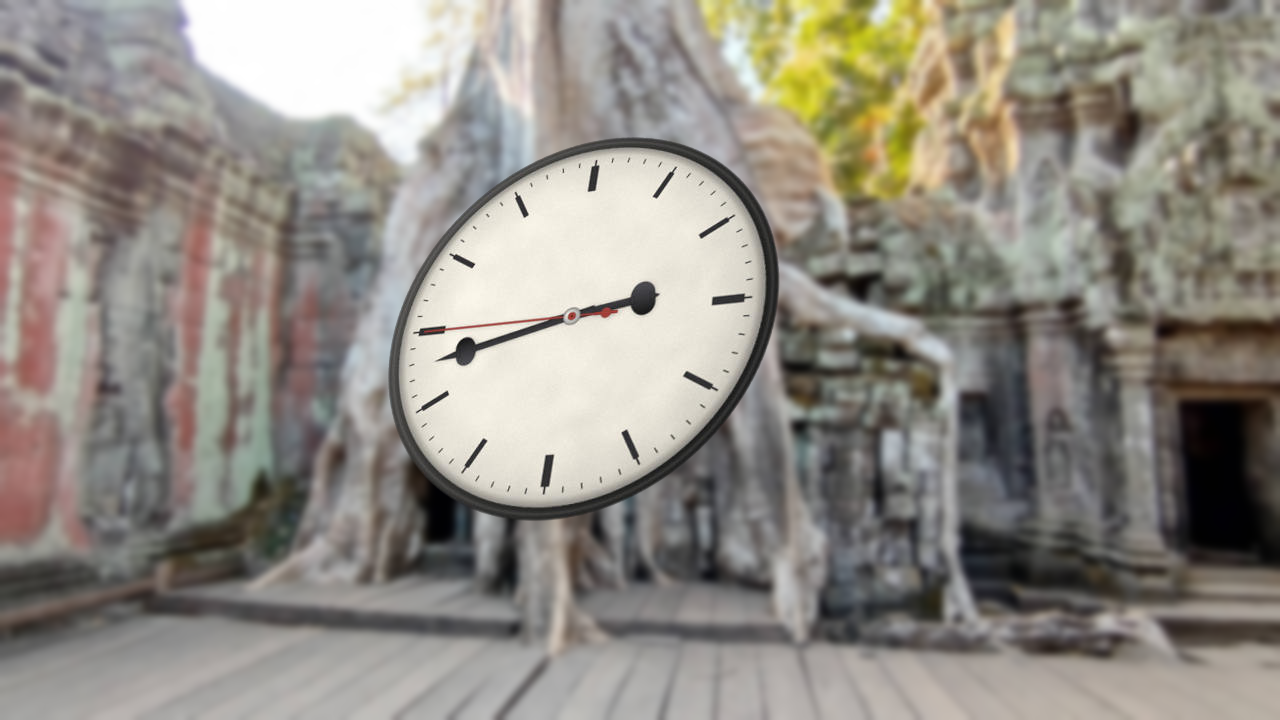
2:42:45
